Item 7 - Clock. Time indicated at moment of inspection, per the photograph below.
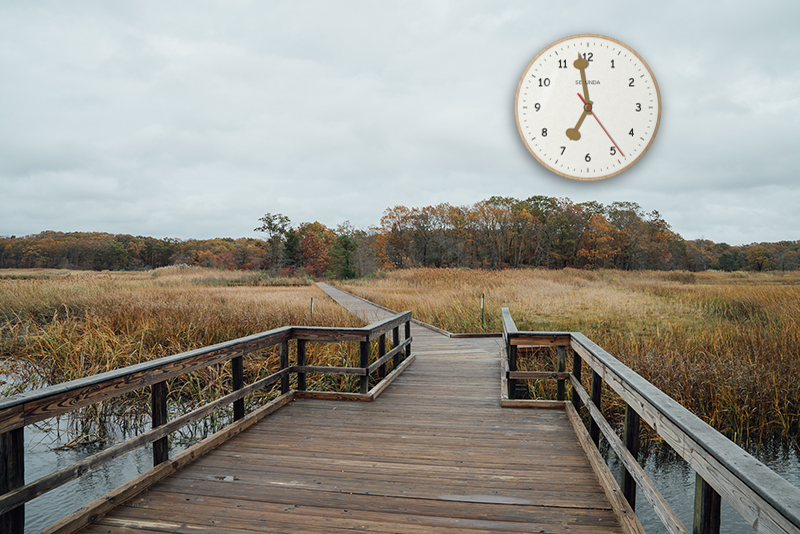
6:58:24
